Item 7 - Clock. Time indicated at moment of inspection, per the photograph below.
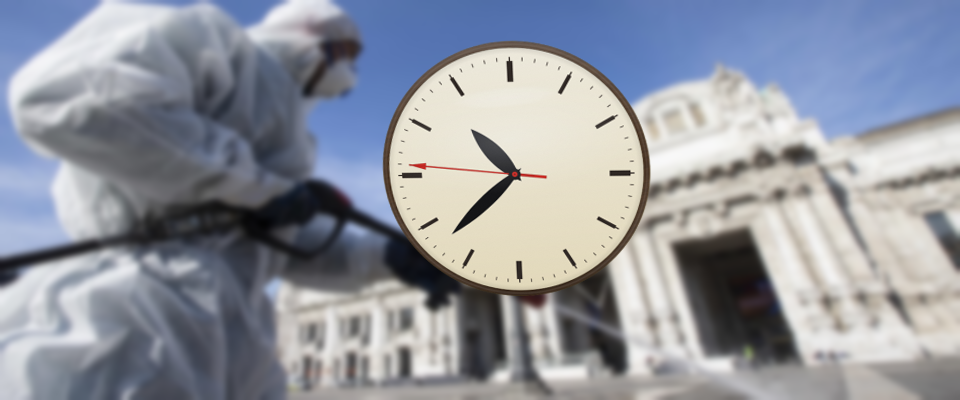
10:37:46
